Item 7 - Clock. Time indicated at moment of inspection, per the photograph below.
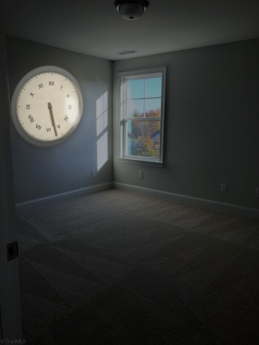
5:27
